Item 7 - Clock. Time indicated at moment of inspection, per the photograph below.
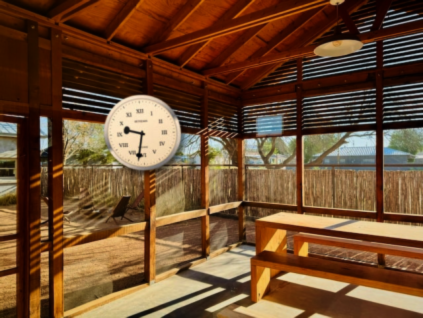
9:32
